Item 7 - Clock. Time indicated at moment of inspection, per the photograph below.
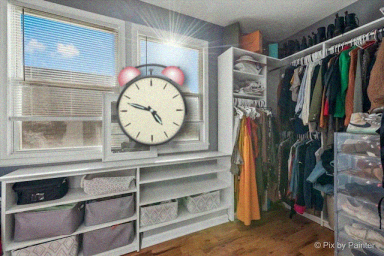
4:48
